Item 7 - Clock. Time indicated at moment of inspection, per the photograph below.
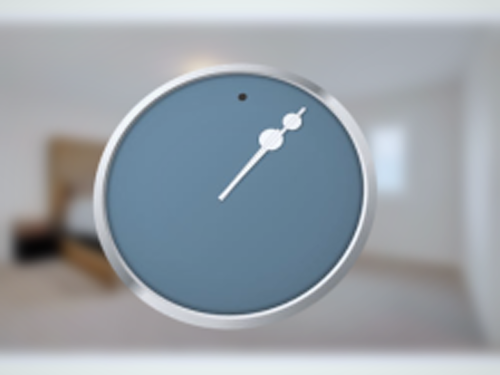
1:06
